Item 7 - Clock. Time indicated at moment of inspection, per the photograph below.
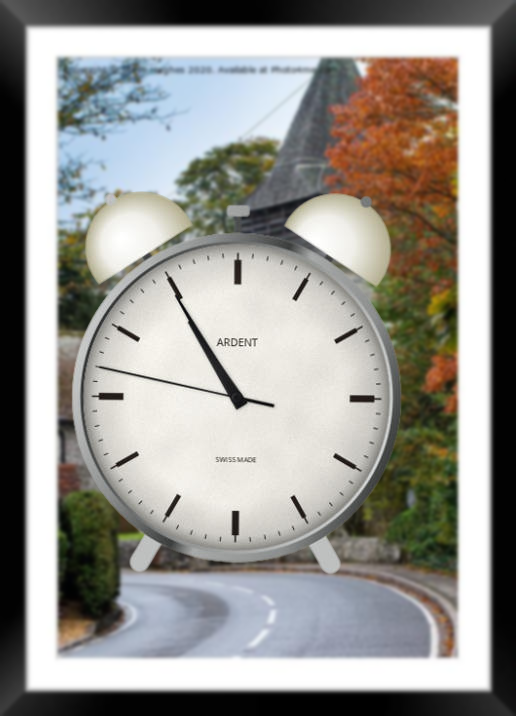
10:54:47
